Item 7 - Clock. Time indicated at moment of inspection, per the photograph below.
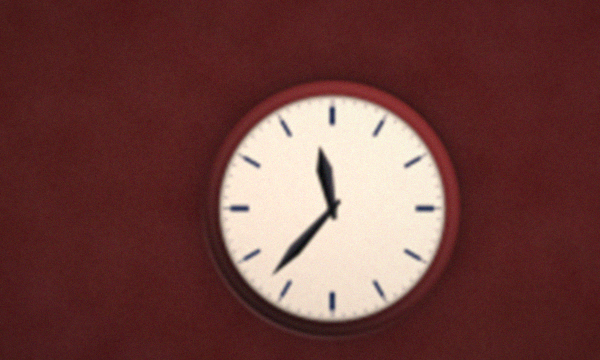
11:37
